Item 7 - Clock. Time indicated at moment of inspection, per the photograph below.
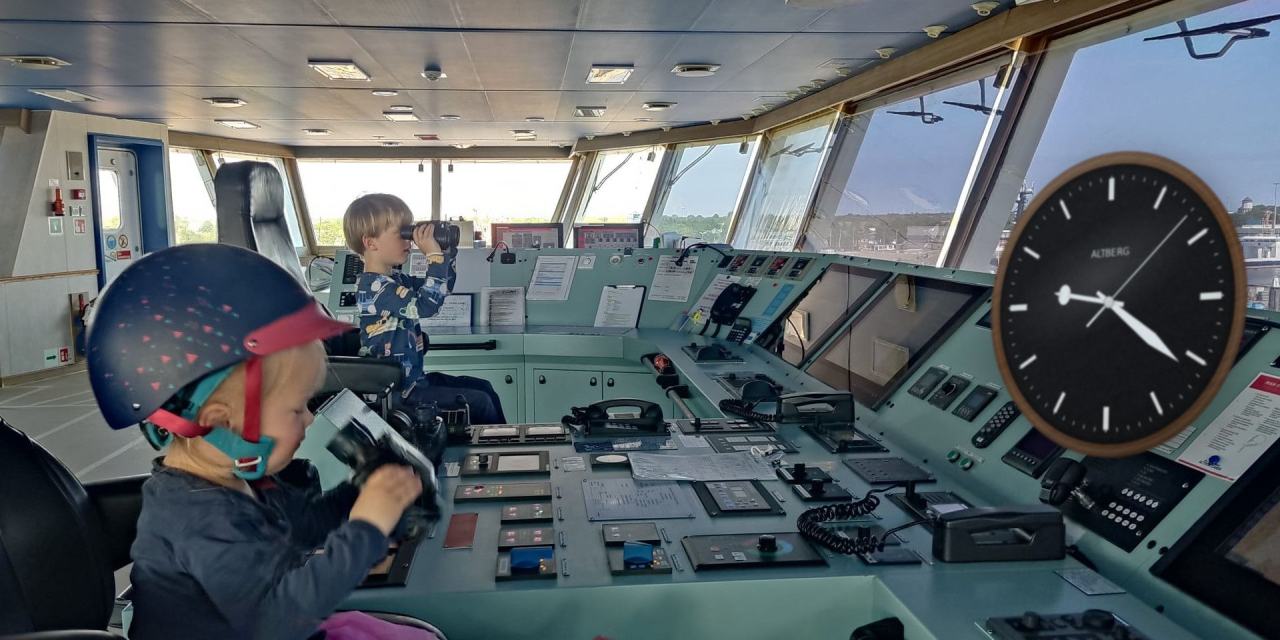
9:21:08
